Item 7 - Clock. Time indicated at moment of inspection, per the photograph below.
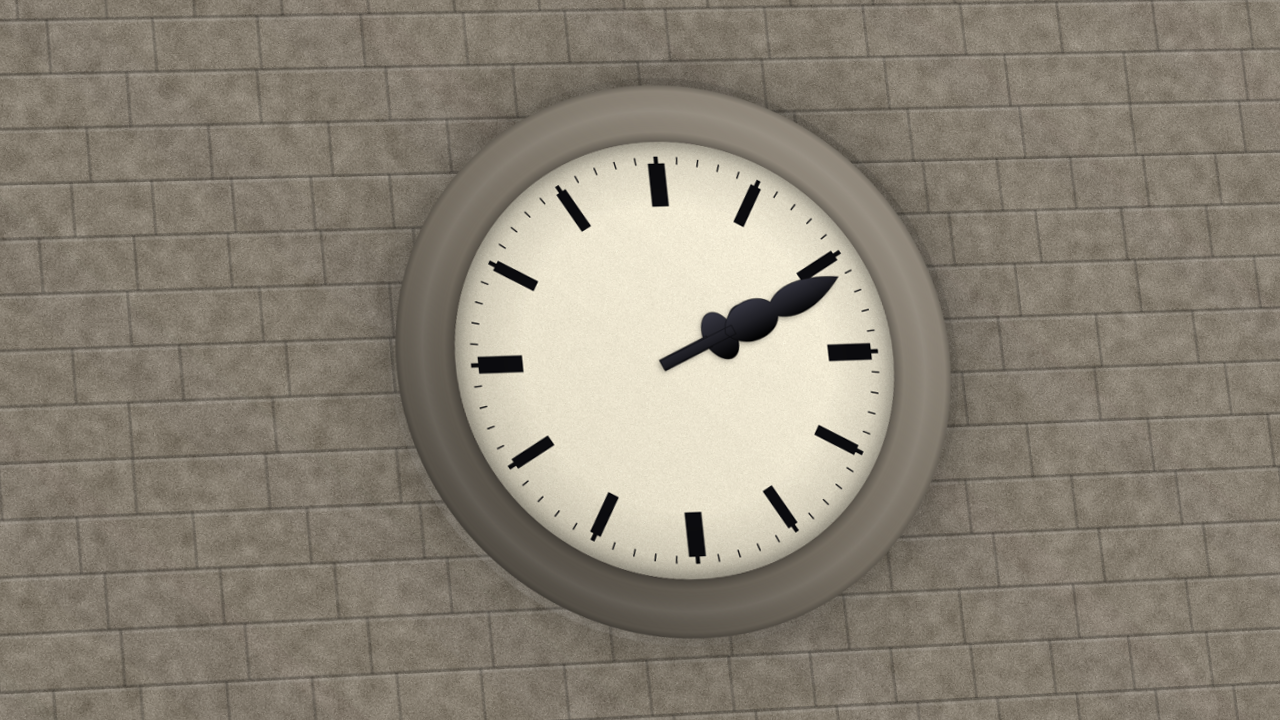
2:11
